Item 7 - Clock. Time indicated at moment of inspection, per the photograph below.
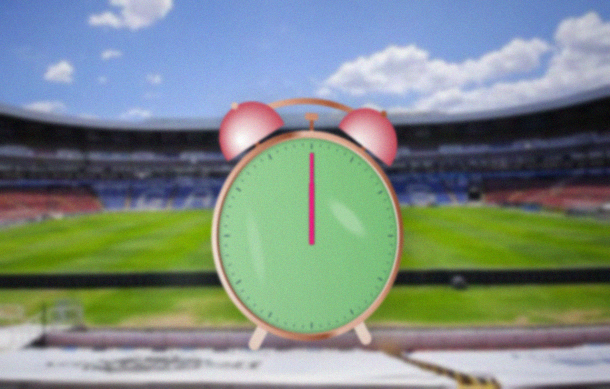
12:00
